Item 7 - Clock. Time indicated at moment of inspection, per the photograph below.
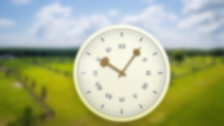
10:06
